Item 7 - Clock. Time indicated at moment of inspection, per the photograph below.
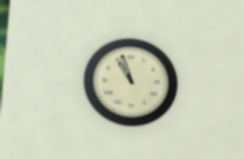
10:57
